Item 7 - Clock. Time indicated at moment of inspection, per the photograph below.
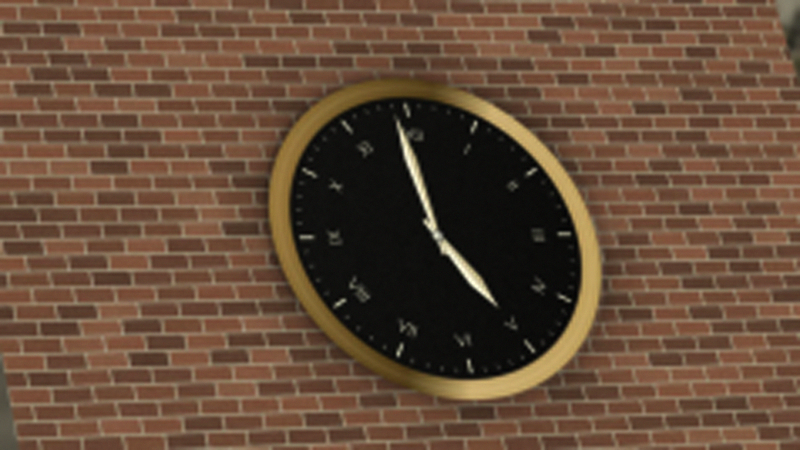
4:59
